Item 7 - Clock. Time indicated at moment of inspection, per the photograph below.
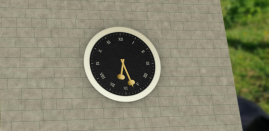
6:27
